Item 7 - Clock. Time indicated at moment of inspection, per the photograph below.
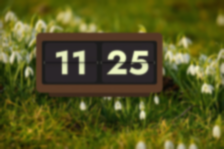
11:25
